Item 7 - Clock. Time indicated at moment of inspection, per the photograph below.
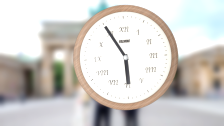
5:55
